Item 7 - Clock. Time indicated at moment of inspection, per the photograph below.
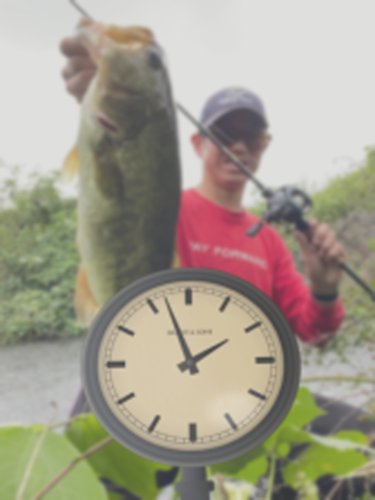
1:57
